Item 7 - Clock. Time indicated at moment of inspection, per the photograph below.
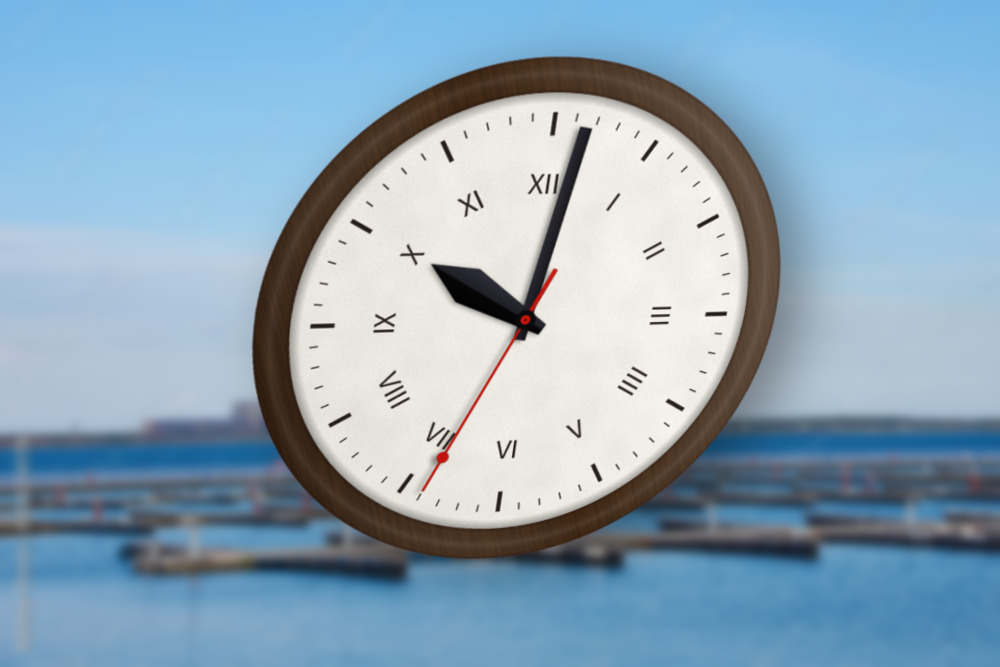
10:01:34
